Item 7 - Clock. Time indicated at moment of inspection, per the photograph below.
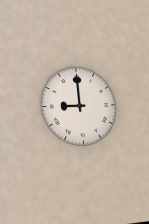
9:00
